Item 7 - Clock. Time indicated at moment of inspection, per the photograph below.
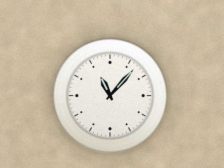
11:07
